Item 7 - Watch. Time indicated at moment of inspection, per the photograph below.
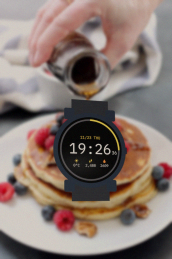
19:26
